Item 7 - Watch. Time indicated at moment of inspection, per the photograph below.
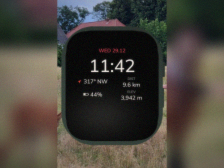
11:42
